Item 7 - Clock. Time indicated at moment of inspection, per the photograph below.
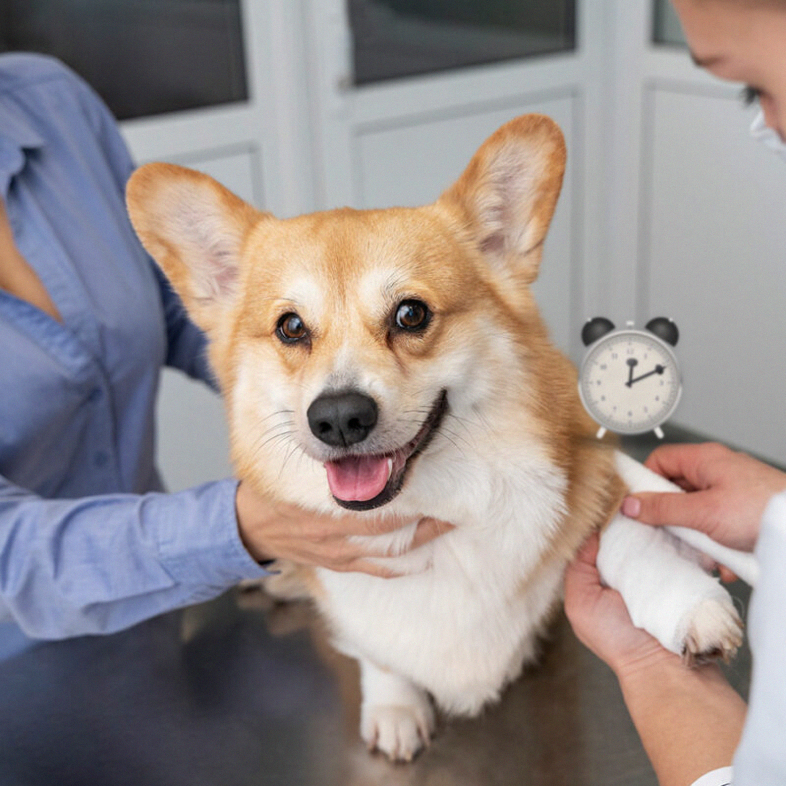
12:11
